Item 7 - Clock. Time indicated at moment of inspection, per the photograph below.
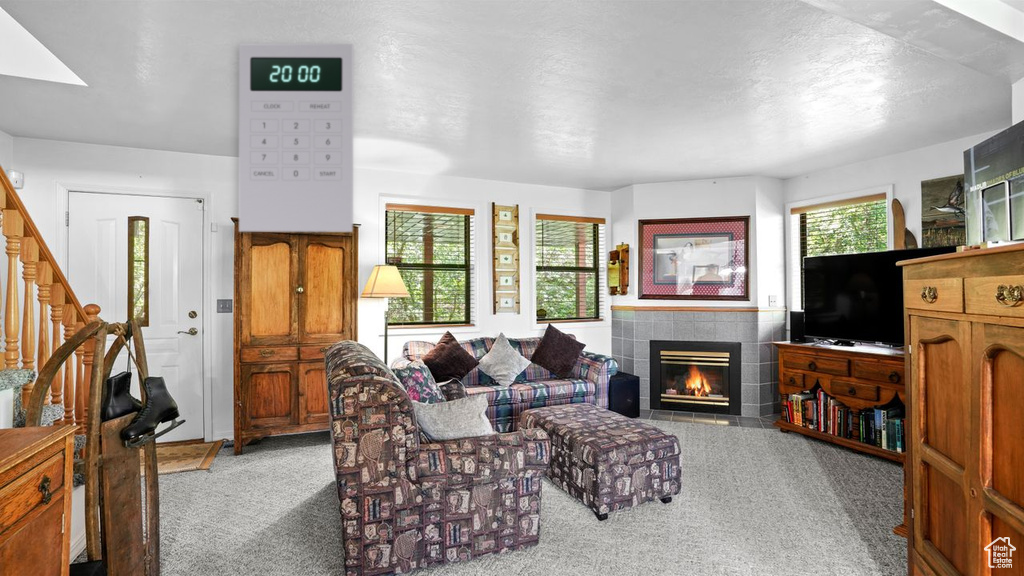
20:00
